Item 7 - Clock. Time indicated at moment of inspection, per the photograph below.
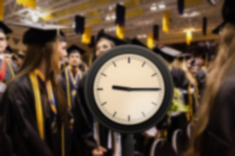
9:15
